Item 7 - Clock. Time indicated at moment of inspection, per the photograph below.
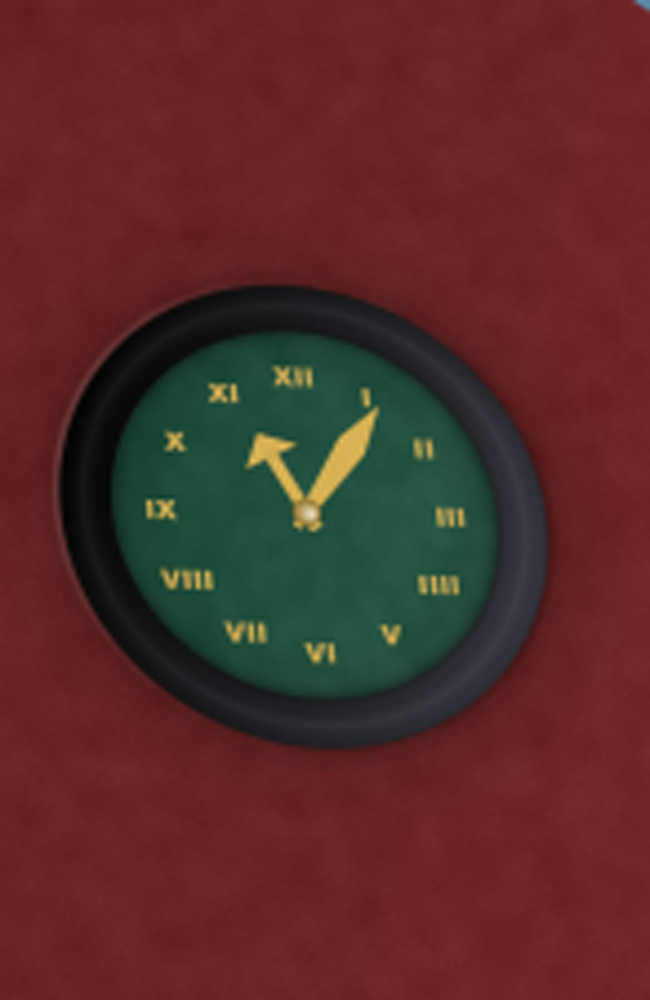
11:06
